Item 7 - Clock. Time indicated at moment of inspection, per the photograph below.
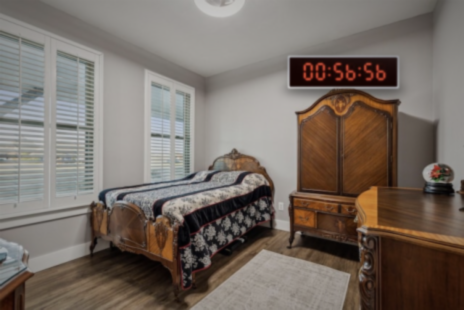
0:56:56
